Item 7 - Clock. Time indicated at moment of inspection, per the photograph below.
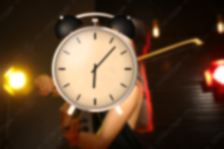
6:07
